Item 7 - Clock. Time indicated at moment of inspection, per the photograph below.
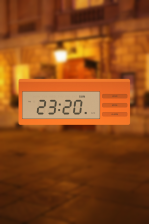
23:20
